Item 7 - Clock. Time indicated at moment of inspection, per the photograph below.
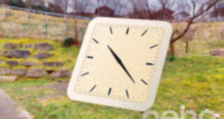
10:22
